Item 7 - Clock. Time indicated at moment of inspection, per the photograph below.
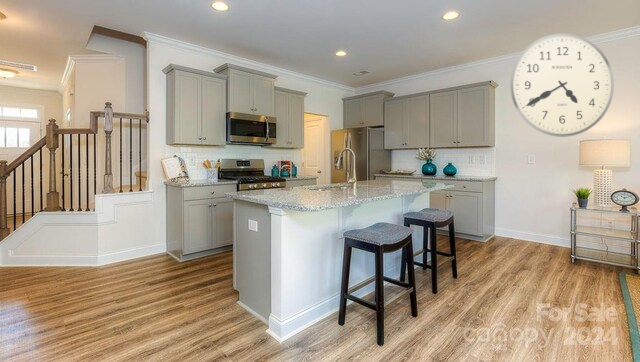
4:40
